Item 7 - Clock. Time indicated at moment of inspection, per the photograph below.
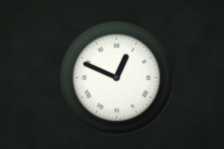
12:49
